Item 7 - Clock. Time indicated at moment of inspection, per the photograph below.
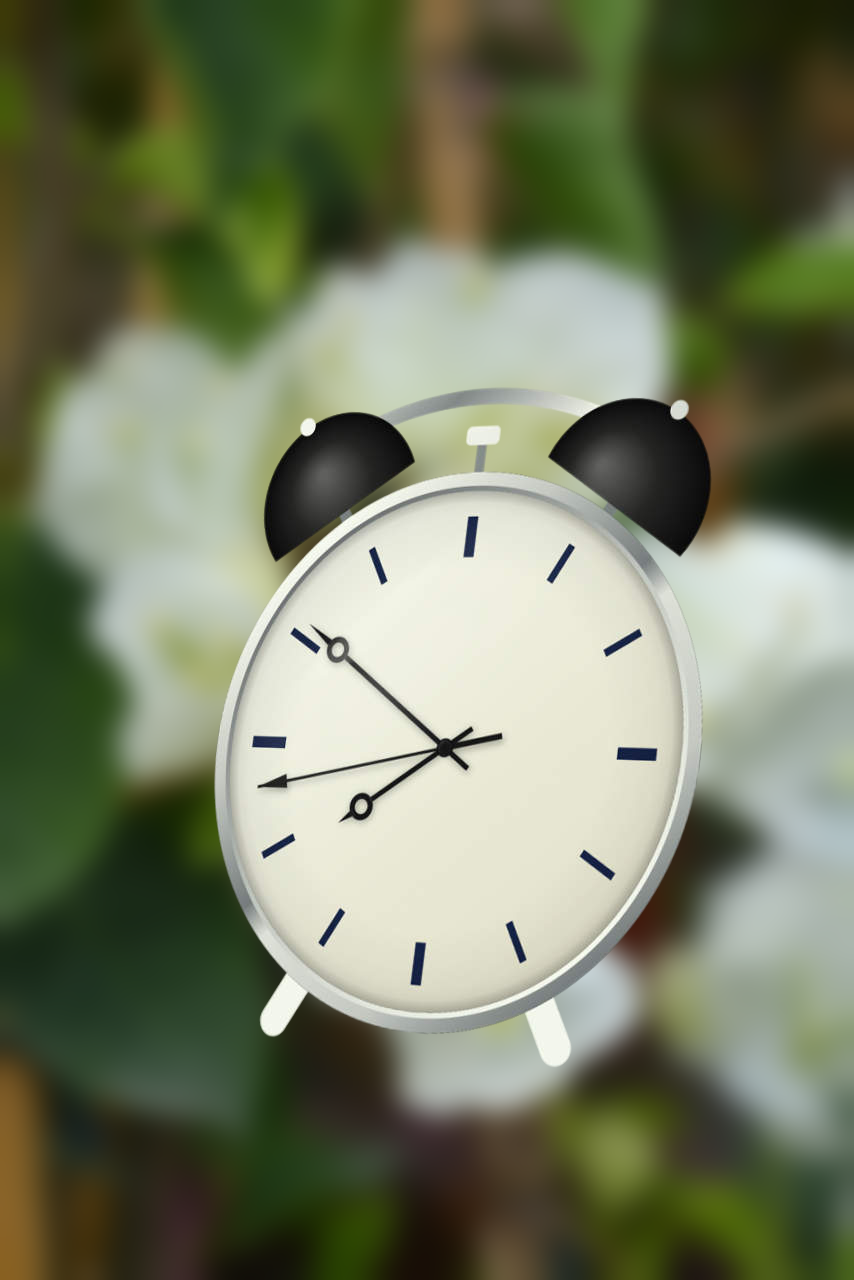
7:50:43
